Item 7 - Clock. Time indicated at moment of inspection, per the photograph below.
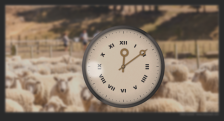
12:09
